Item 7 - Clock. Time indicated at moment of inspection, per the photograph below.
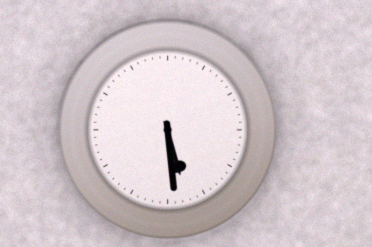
5:29
